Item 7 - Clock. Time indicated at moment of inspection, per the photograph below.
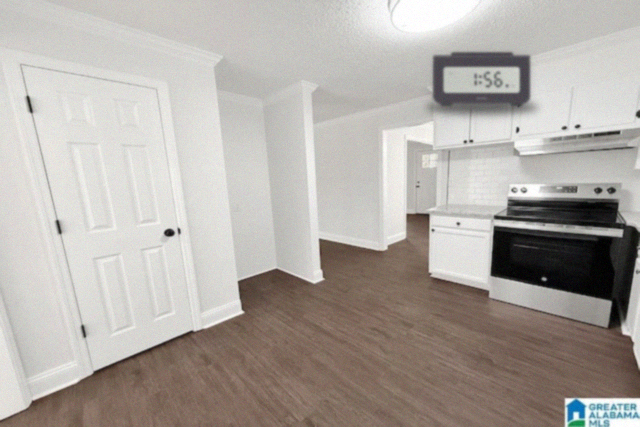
1:56
